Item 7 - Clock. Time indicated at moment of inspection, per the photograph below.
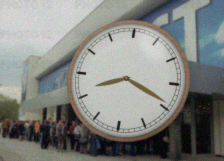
8:19
